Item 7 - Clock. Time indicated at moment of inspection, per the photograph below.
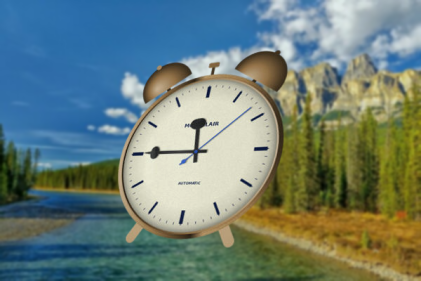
11:45:08
